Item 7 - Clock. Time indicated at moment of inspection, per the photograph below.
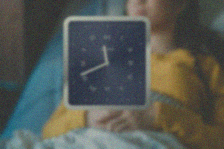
11:41
